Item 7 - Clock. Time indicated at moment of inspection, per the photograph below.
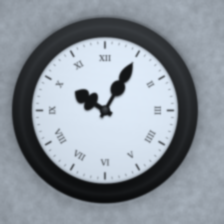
10:05
